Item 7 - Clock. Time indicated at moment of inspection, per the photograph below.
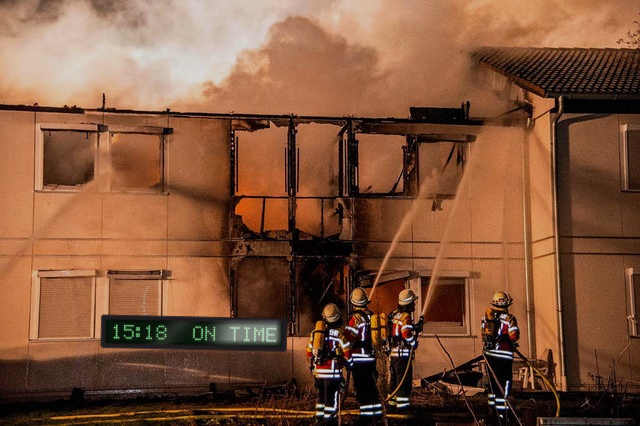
15:18
